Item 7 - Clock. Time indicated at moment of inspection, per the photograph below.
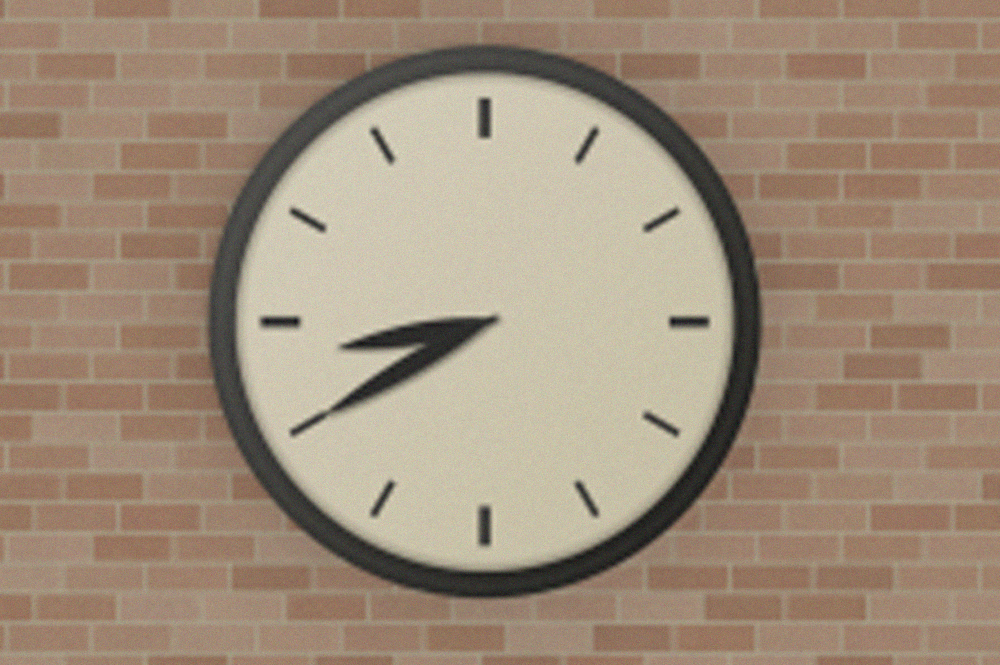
8:40
